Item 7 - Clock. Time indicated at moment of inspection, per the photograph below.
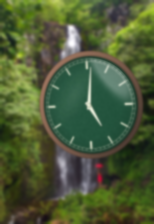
5:01
